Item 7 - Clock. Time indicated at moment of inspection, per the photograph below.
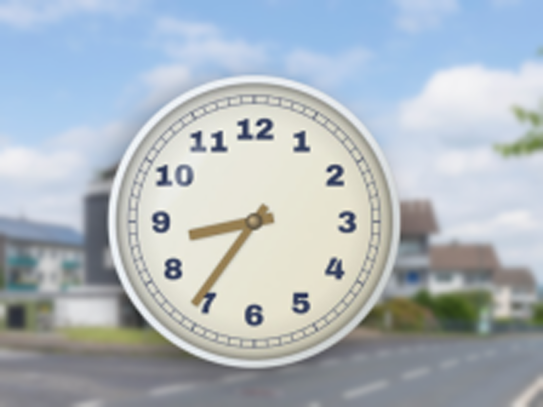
8:36
